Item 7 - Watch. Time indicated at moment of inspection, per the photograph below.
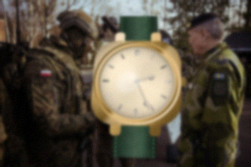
2:26
